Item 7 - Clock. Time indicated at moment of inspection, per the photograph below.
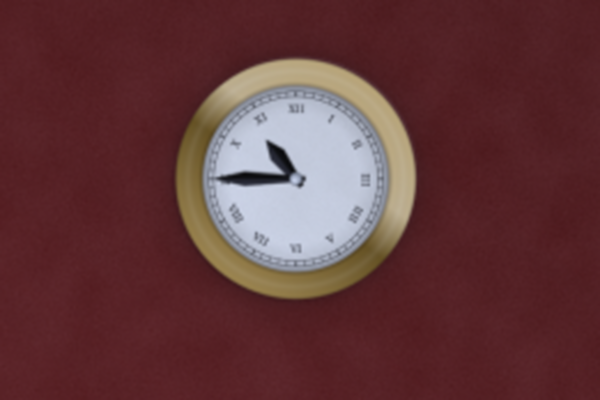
10:45
